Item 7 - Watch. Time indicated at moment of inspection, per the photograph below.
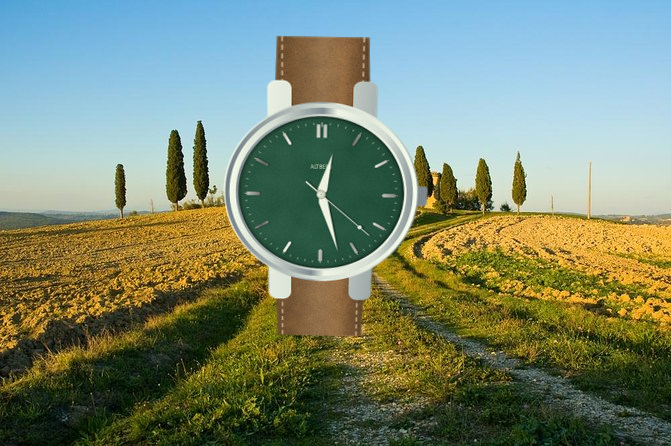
12:27:22
